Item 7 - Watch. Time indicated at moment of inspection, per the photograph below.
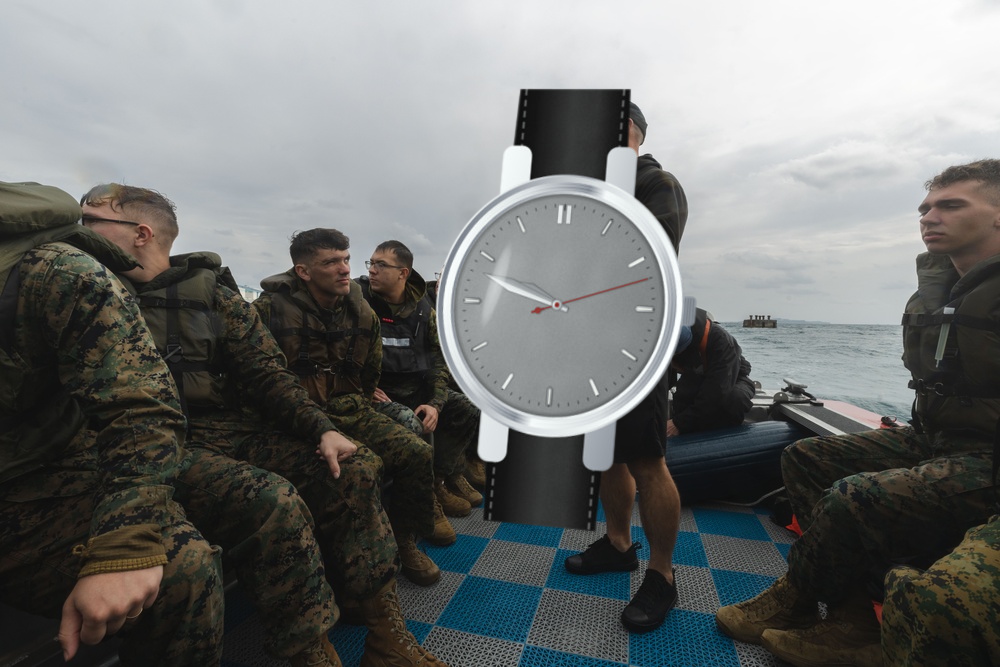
9:48:12
